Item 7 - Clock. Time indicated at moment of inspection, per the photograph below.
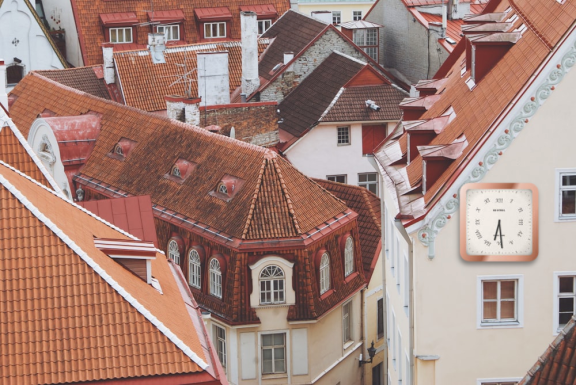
6:29
